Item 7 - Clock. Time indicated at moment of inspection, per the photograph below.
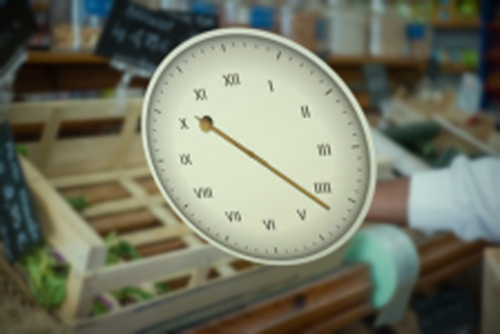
10:22
